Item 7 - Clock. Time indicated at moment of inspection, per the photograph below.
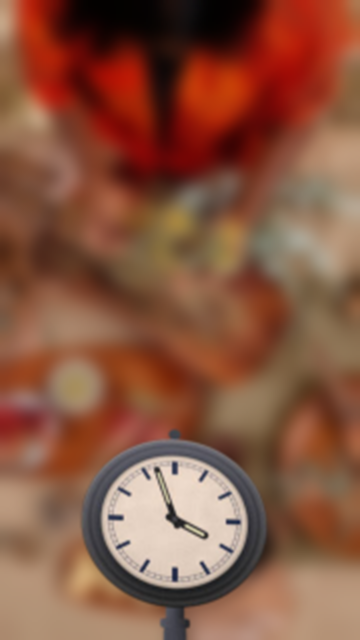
3:57
